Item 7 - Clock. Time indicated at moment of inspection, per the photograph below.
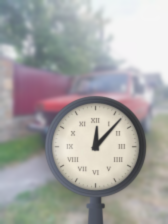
12:07
